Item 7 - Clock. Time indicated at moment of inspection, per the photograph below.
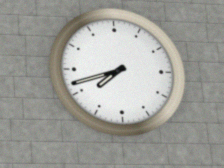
7:42
